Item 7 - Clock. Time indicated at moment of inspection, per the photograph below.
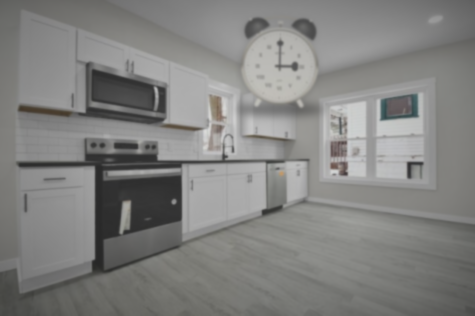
3:00
